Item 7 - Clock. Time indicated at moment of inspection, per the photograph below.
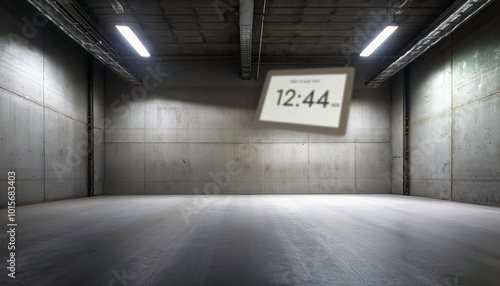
12:44
